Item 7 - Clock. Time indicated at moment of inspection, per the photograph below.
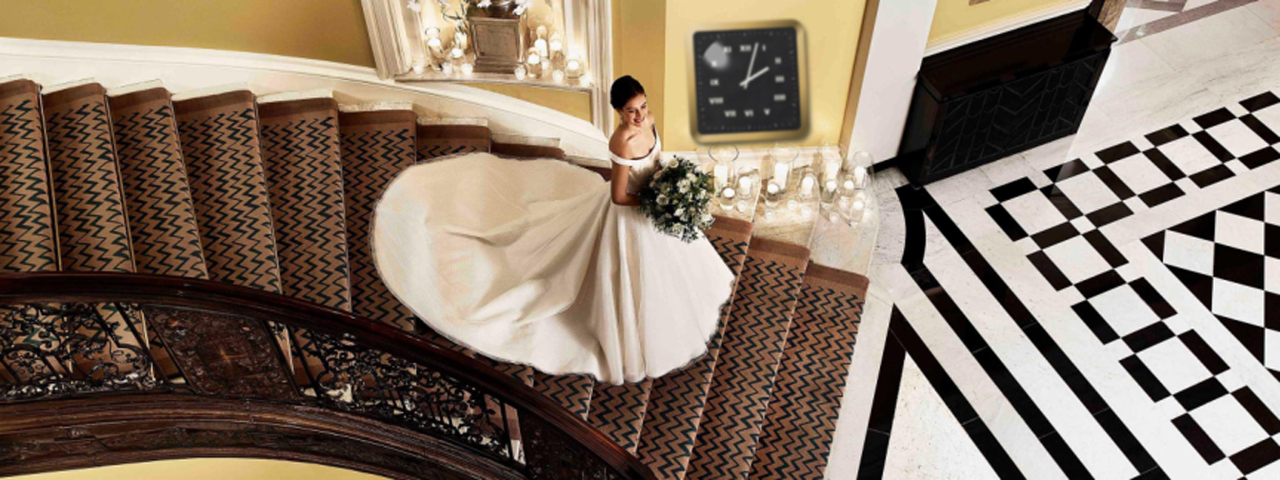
2:03
